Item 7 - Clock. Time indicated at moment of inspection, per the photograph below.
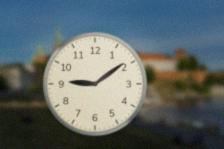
9:09
